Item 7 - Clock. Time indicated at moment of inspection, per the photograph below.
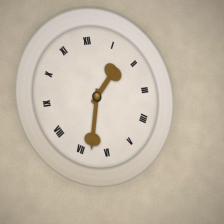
1:33
